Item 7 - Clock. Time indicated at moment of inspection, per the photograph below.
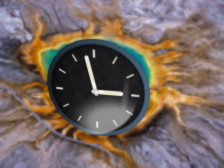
2:58
